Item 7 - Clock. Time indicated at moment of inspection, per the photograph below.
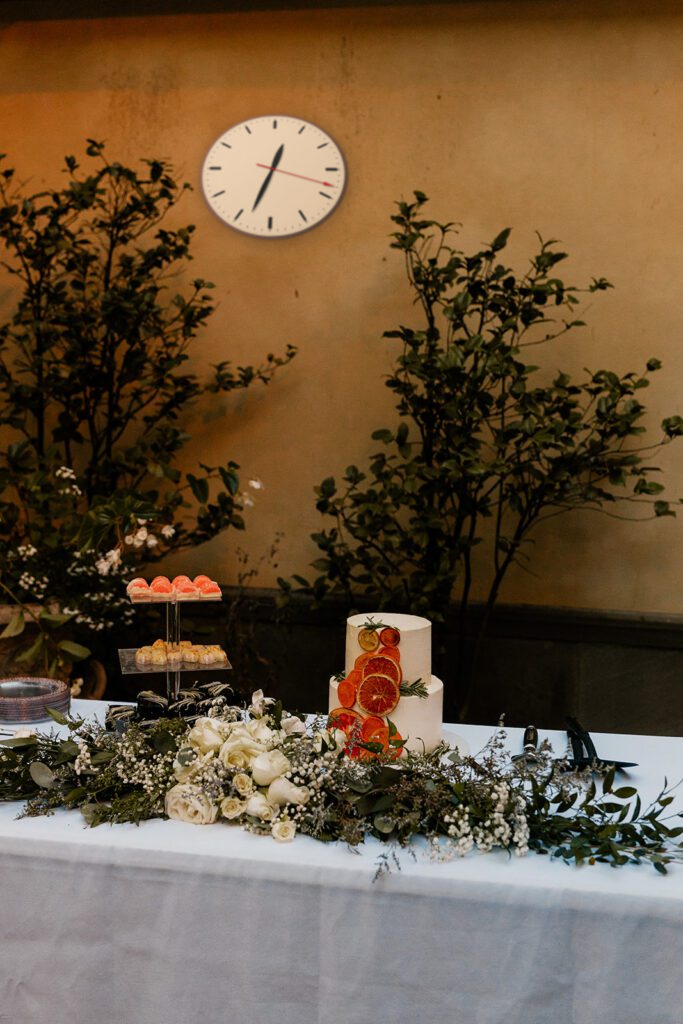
12:33:18
